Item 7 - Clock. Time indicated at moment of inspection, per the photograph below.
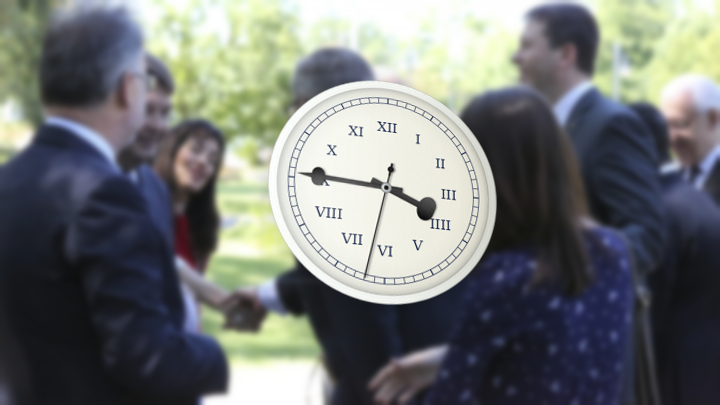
3:45:32
